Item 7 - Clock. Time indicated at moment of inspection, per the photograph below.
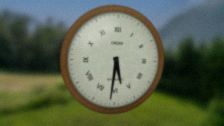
5:31
